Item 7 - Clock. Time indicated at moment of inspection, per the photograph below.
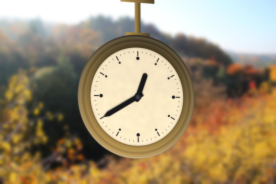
12:40
